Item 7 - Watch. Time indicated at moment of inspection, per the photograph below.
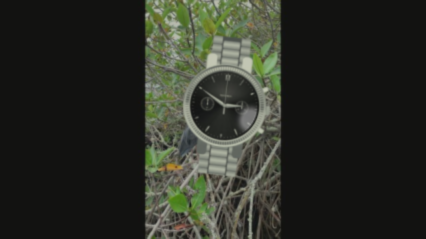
2:50
